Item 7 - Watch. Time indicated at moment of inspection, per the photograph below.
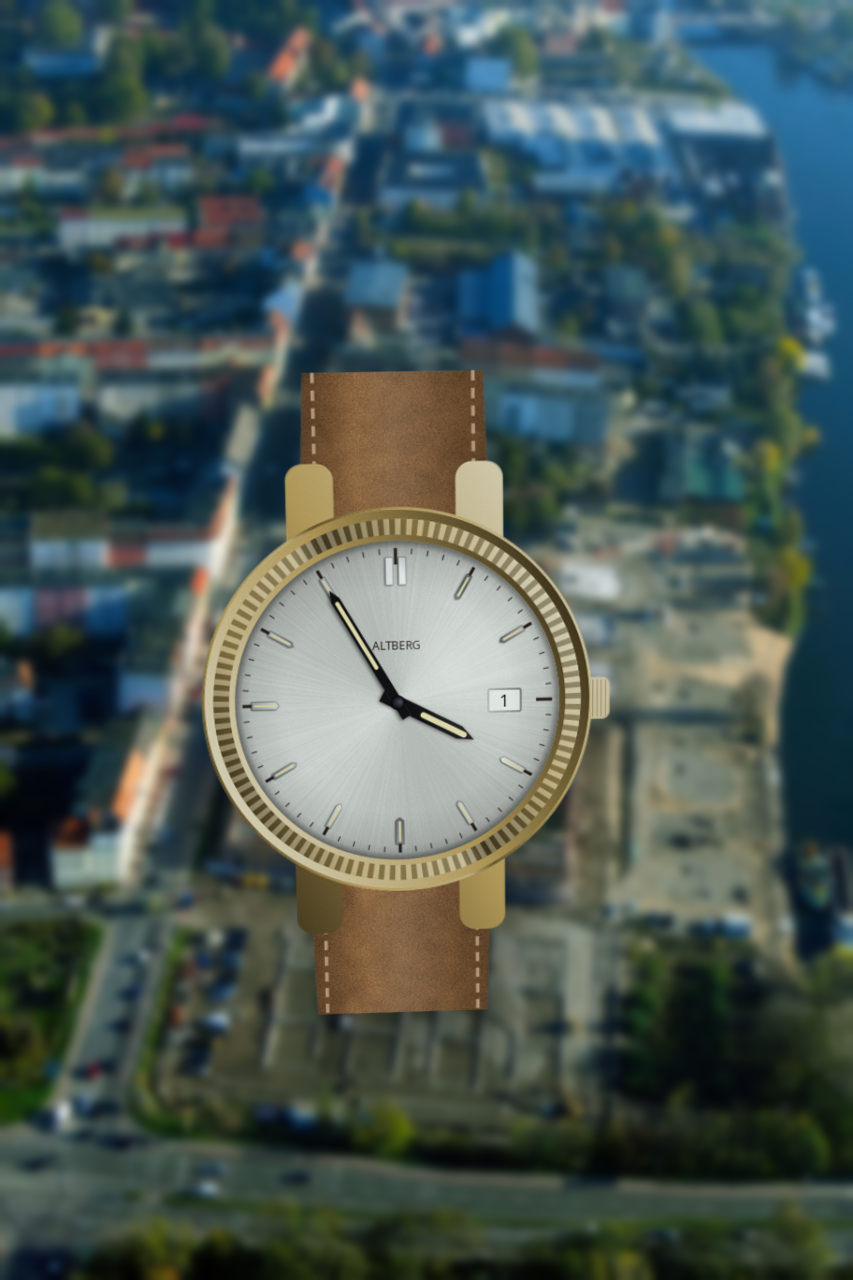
3:55
